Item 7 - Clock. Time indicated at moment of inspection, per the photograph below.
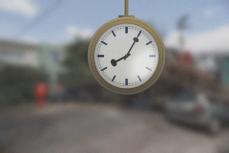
8:05
